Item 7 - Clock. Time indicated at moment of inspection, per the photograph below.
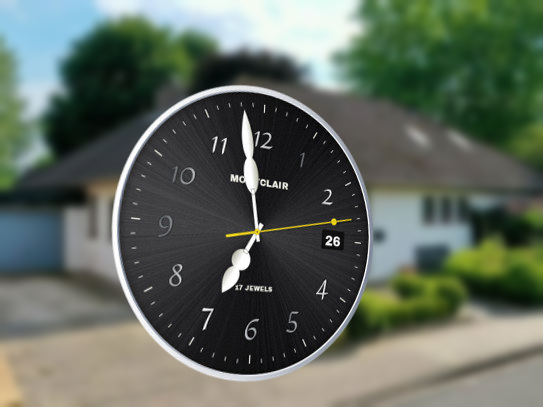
6:58:13
